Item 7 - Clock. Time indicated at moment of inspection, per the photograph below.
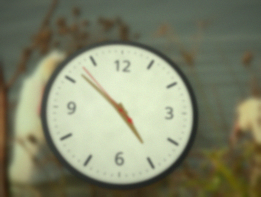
4:51:53
